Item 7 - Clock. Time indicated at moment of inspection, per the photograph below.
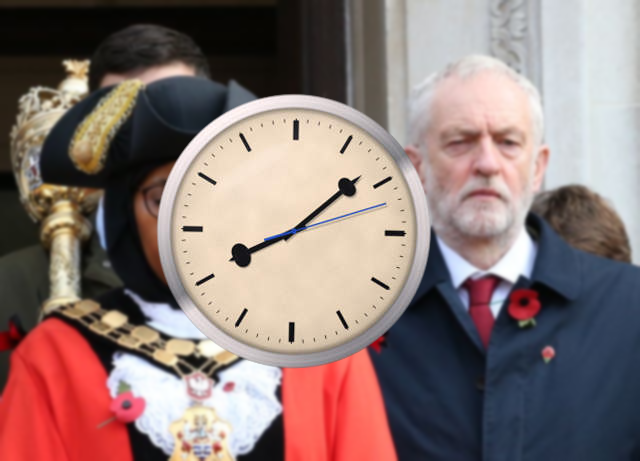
8:08:12
